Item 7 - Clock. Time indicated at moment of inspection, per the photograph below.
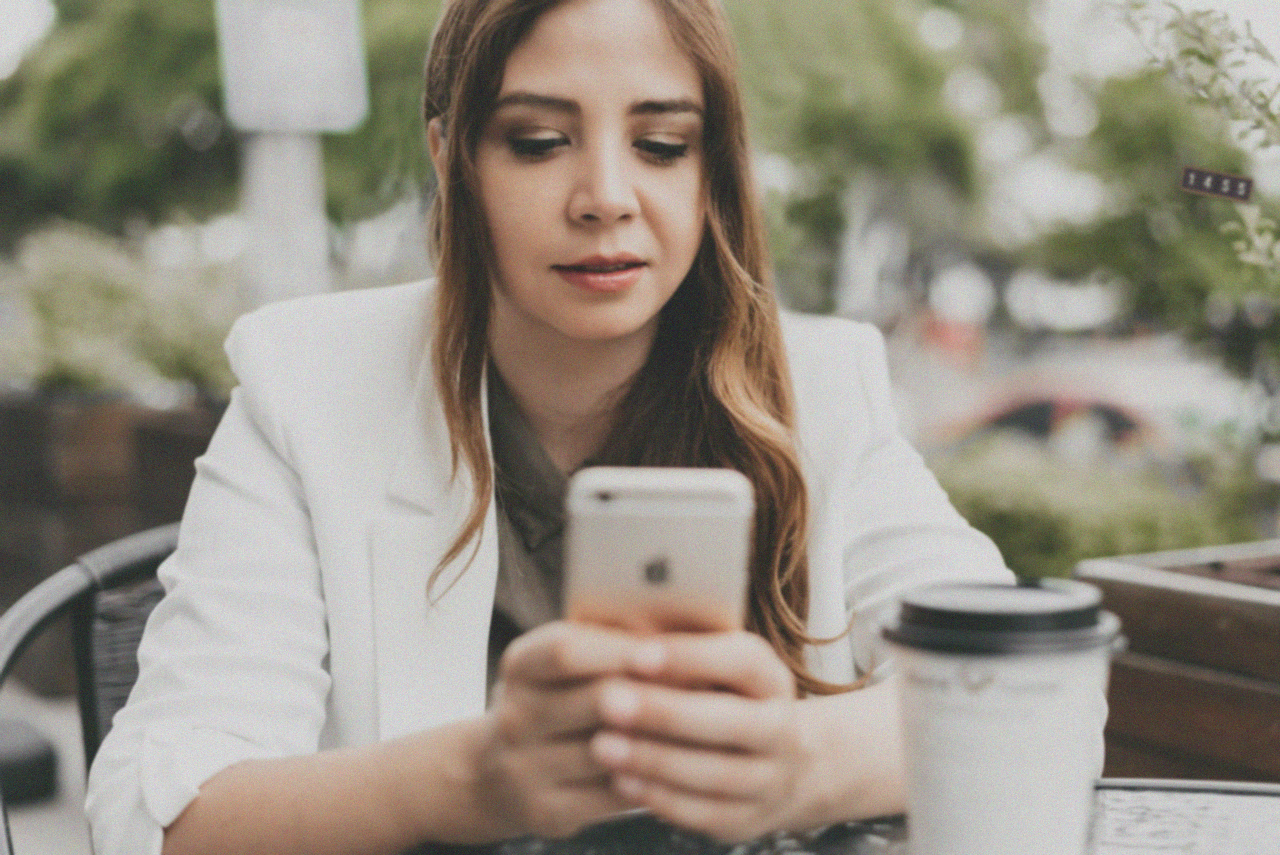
14:55
